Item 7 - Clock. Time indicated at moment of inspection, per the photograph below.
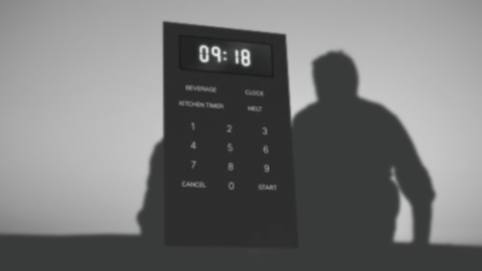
9:18
